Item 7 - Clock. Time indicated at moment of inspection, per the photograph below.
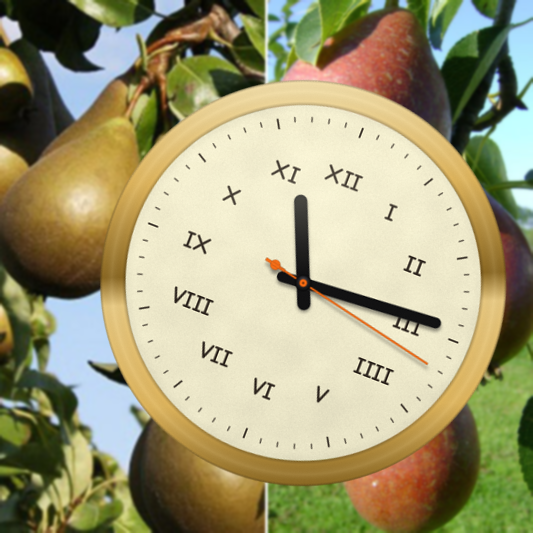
11:14:17
